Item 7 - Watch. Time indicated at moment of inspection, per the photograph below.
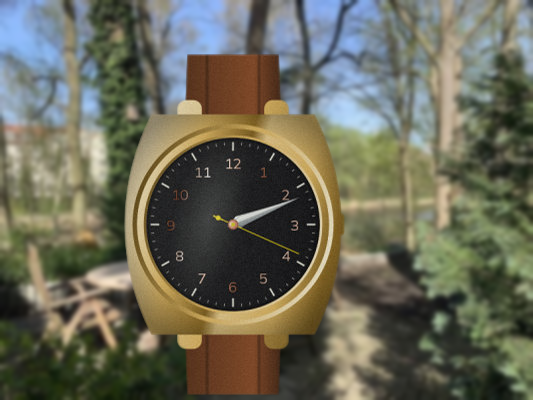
2:11:19
